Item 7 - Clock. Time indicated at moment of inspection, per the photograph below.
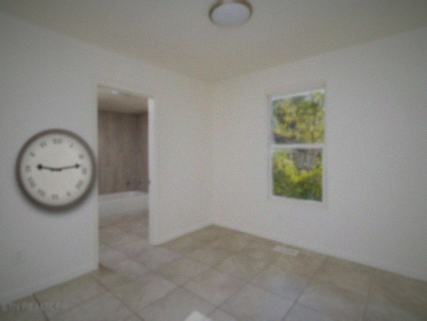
9:13
